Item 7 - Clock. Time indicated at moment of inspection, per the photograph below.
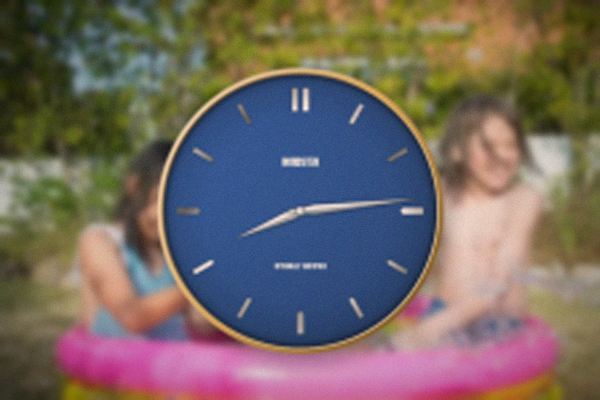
8:14
